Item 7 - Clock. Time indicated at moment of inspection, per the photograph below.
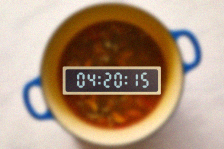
4:20:15
